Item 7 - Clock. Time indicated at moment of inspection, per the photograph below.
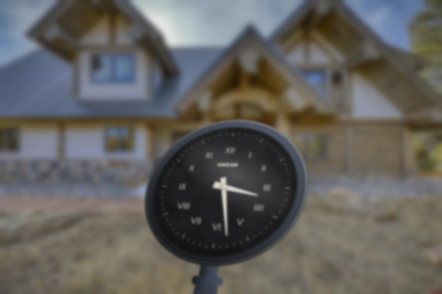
3:28
